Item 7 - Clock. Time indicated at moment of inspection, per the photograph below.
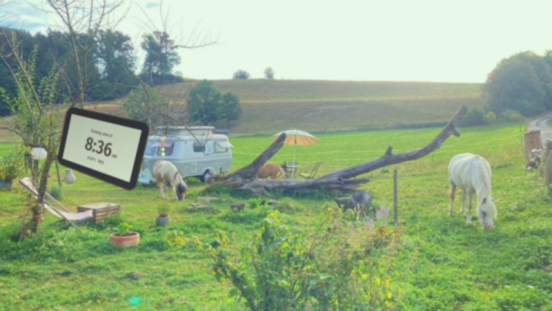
8:36
